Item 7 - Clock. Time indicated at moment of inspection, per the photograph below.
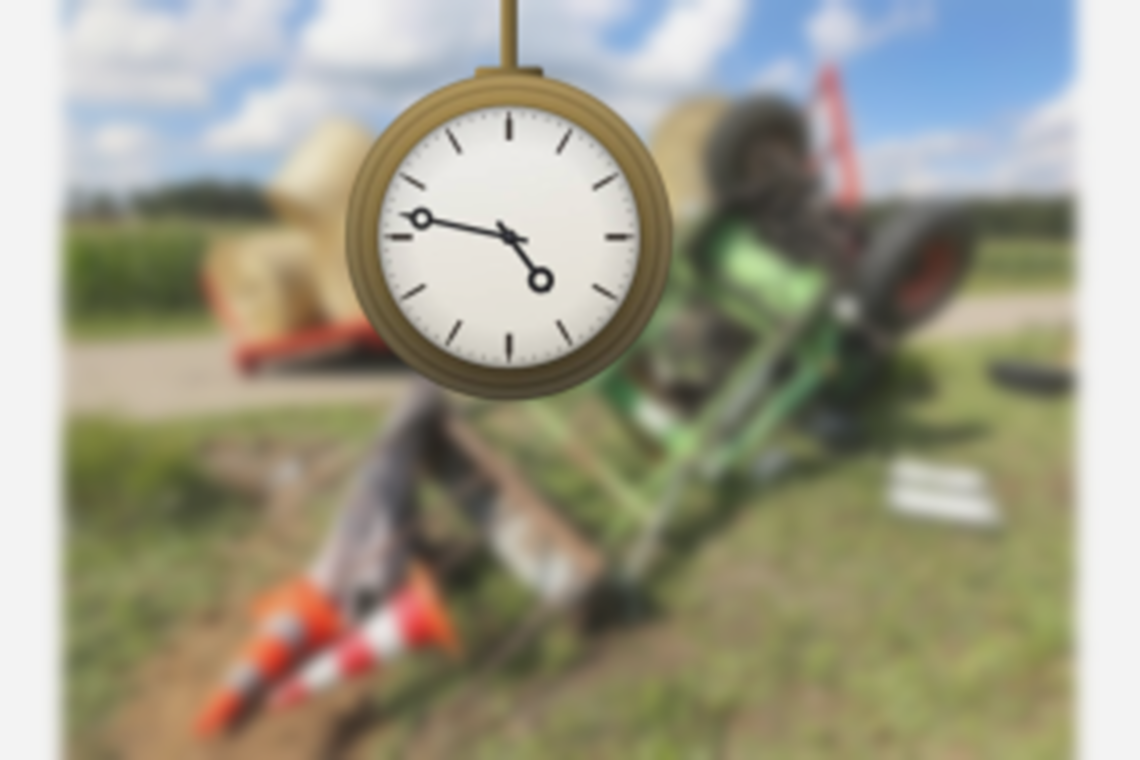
4:47
